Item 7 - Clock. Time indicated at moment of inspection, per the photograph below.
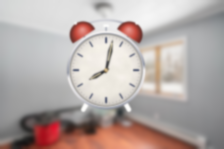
8:02
